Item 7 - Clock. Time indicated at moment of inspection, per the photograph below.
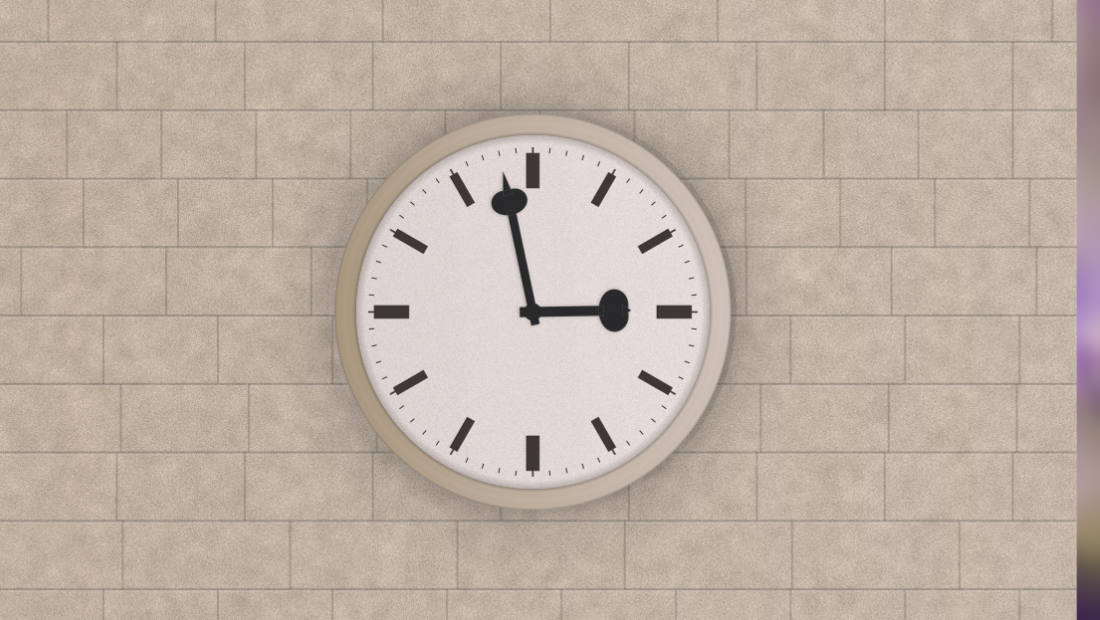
2:58
